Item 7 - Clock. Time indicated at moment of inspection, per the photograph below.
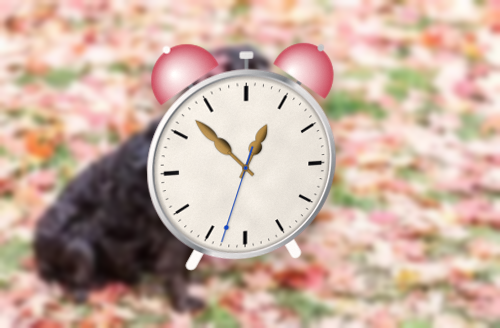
12:52:33
